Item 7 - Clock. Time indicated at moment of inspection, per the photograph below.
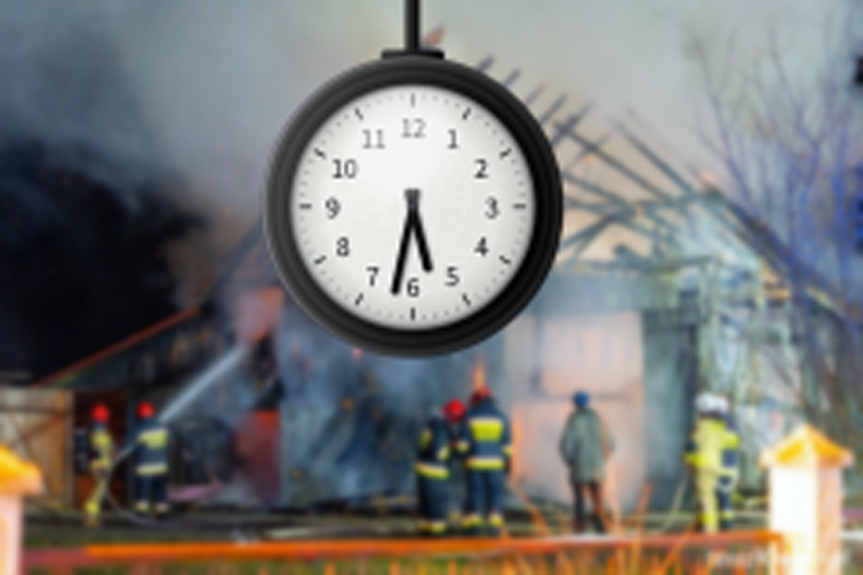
5:32
